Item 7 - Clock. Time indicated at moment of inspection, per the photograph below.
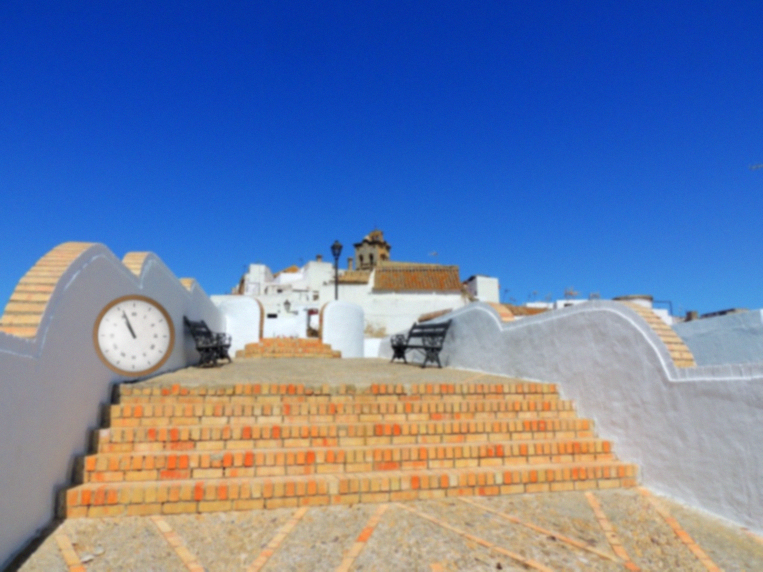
10:56
